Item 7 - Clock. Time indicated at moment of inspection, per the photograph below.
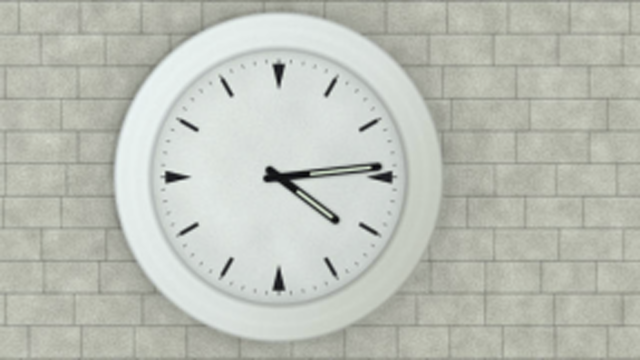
4:14
